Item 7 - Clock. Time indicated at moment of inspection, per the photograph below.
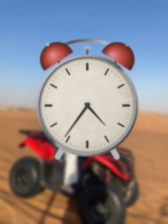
4:36
